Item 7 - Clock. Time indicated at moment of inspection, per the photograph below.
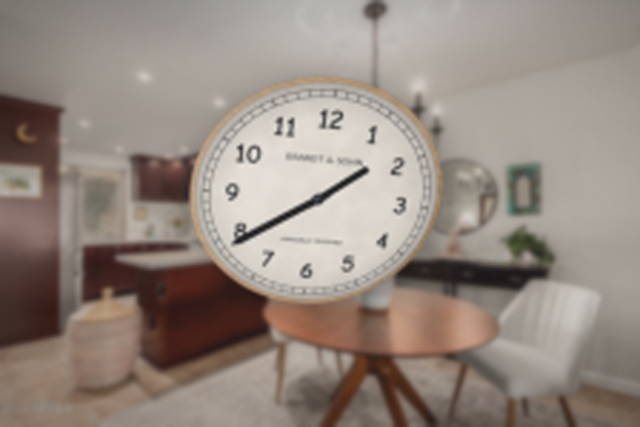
1:39
